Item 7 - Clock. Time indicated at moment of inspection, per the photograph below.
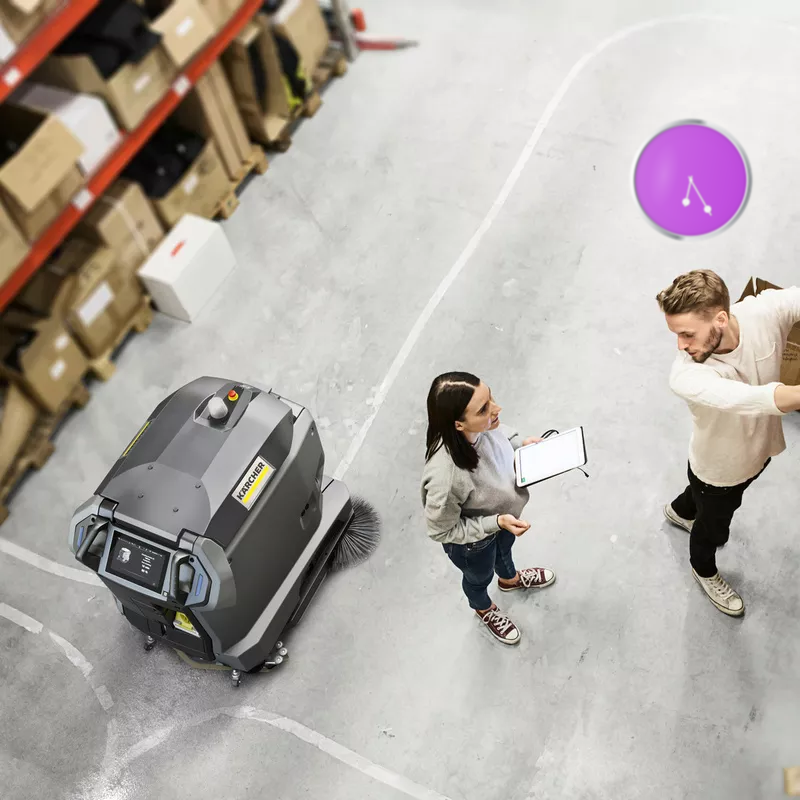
6:25
